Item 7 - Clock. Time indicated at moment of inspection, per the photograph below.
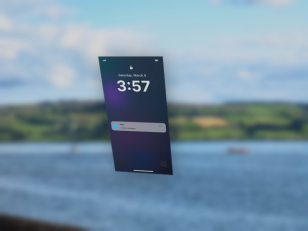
3:57
